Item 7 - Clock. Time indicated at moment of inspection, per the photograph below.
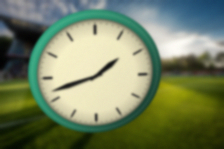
1:42
